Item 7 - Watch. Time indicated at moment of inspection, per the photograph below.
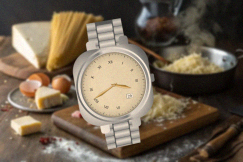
3:41
